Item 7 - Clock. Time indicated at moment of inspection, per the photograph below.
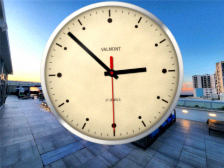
2:52:30
